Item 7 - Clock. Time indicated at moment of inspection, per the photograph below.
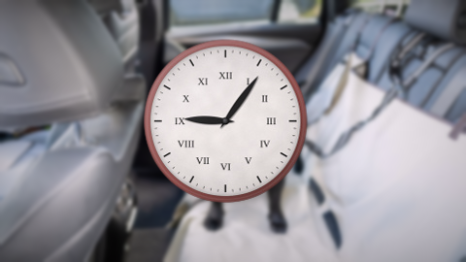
9:06
